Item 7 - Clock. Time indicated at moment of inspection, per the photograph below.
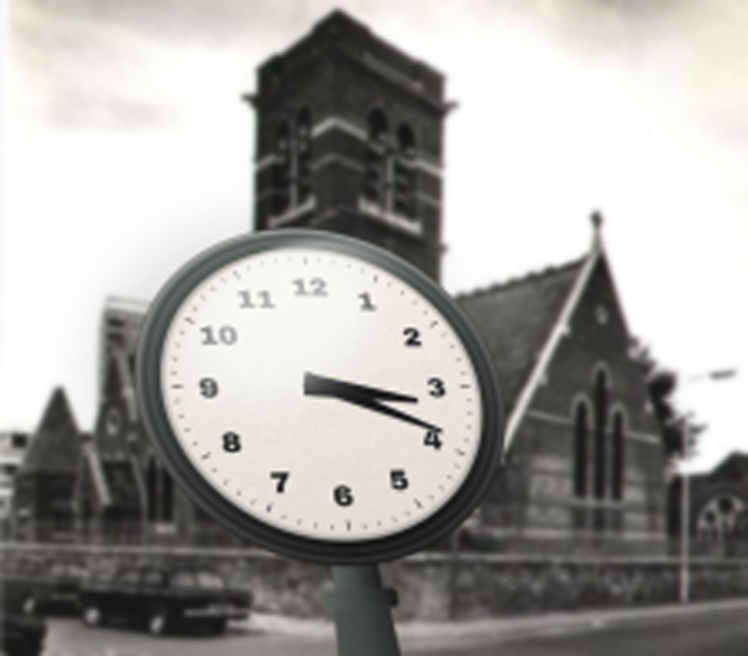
3:19
